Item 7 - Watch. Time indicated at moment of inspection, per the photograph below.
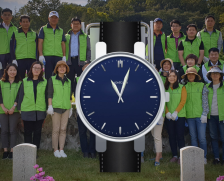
11:03
